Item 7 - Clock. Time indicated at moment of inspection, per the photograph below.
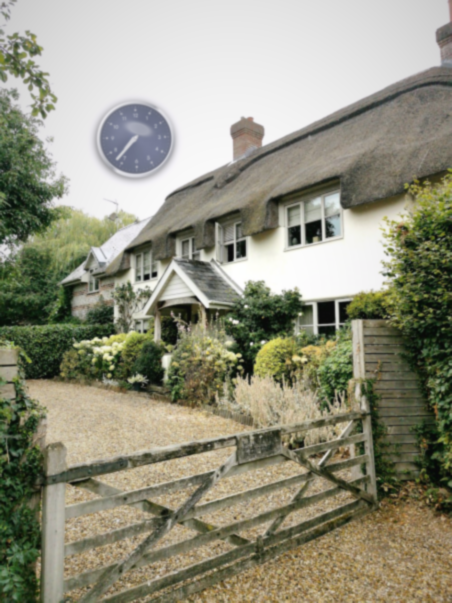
7:37
